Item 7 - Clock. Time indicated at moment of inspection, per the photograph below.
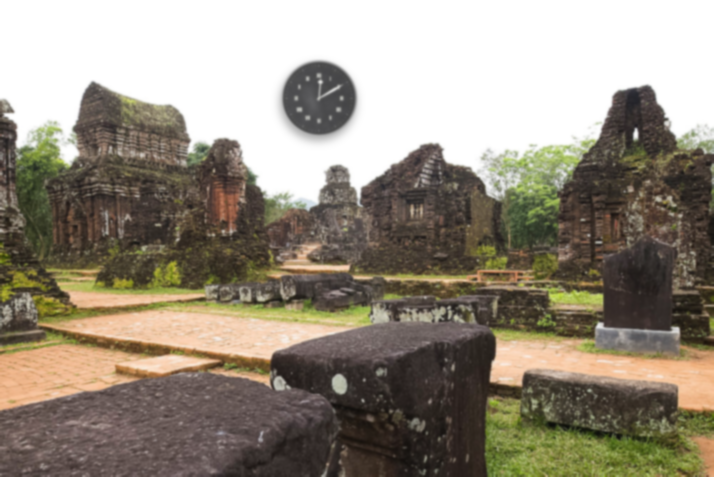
12:10
